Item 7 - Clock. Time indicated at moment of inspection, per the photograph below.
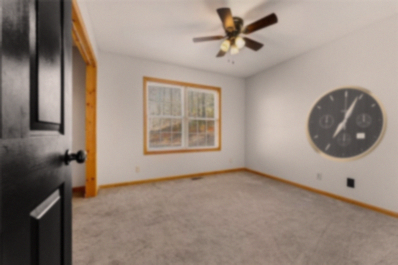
7:04
